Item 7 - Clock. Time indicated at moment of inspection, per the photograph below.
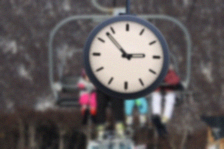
2:53
